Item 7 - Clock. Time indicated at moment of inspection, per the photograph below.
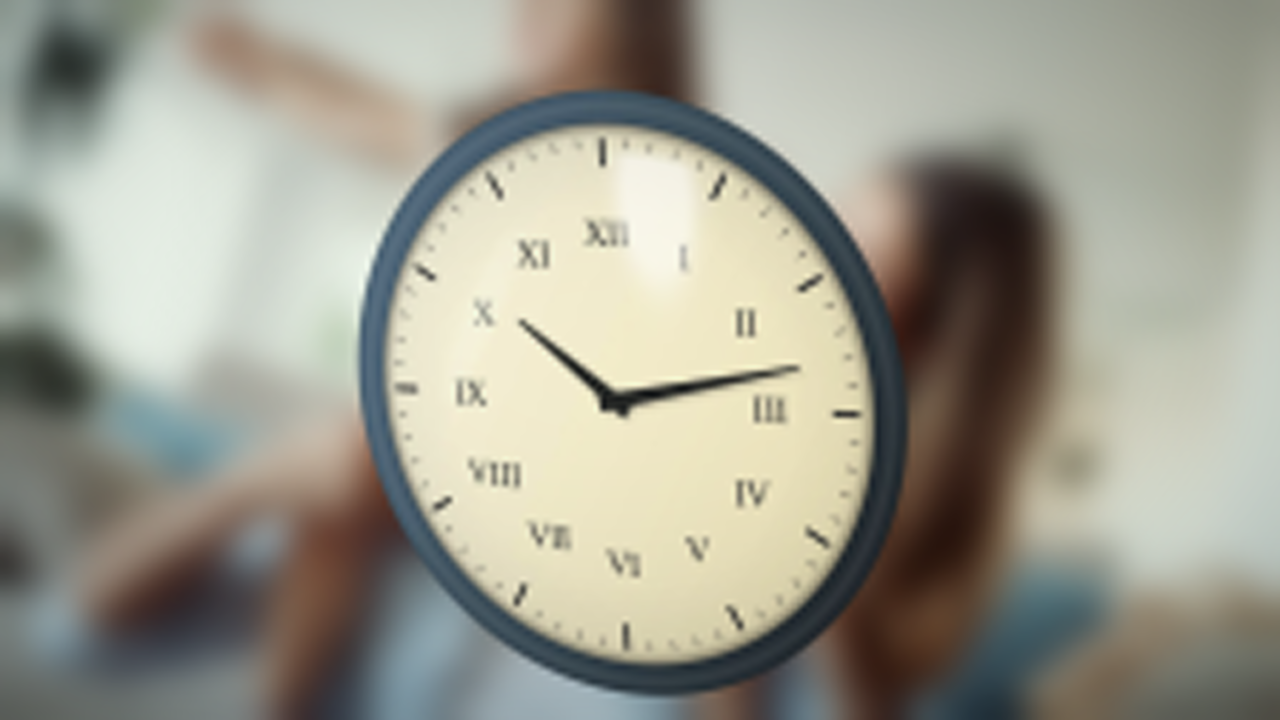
10:13
